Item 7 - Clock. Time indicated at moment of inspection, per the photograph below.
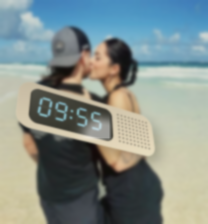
9:55
